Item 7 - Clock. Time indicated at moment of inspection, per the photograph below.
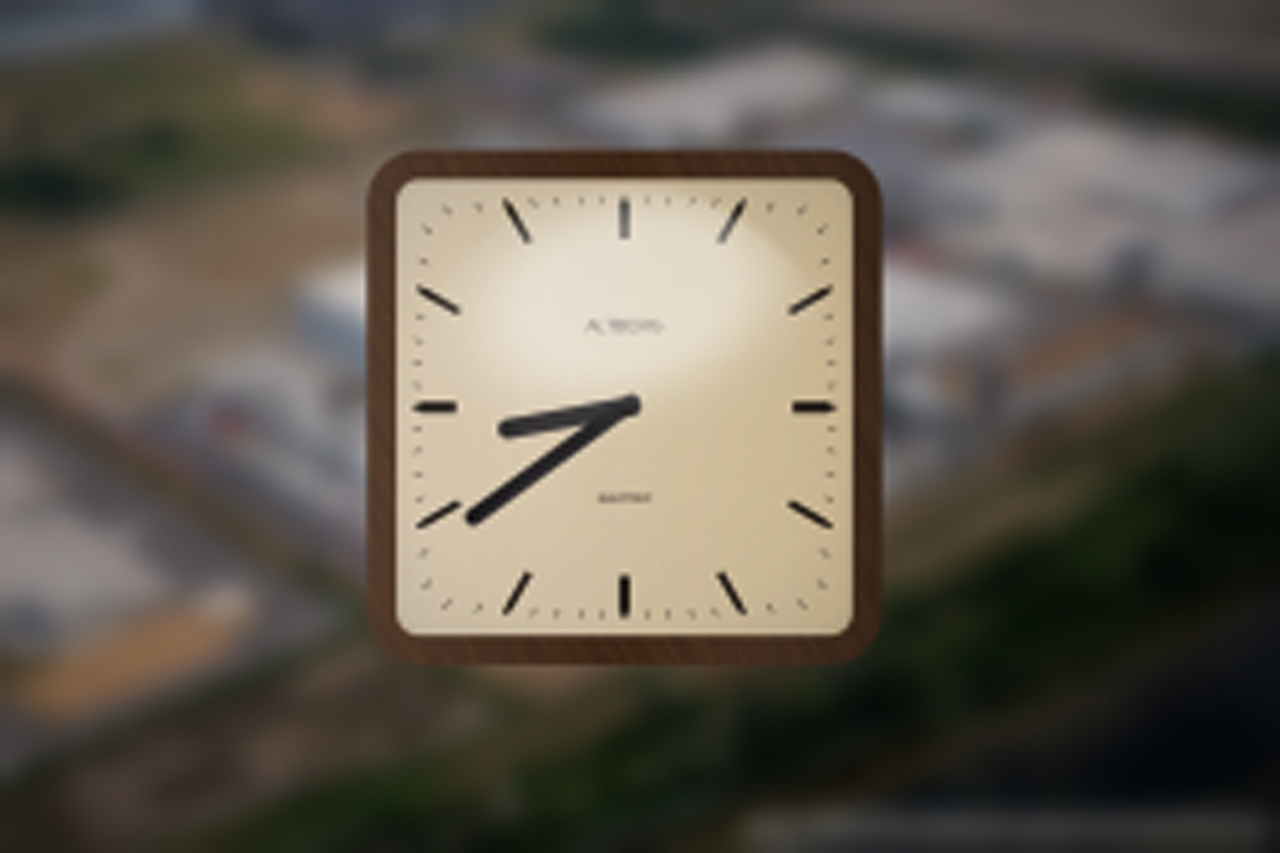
8:39
